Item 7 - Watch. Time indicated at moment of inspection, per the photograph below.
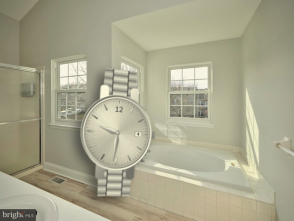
9:31
